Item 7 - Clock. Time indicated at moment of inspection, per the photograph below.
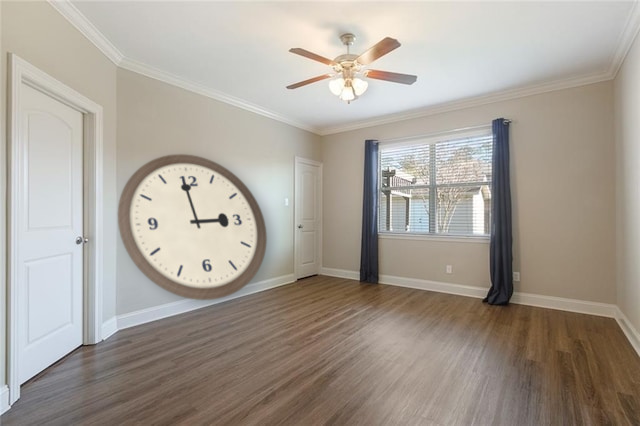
2:59
